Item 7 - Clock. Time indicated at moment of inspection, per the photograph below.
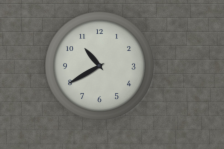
10:40
